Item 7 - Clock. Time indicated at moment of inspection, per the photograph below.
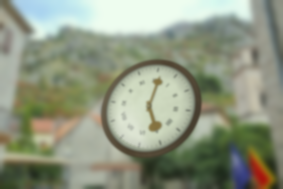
5:01
